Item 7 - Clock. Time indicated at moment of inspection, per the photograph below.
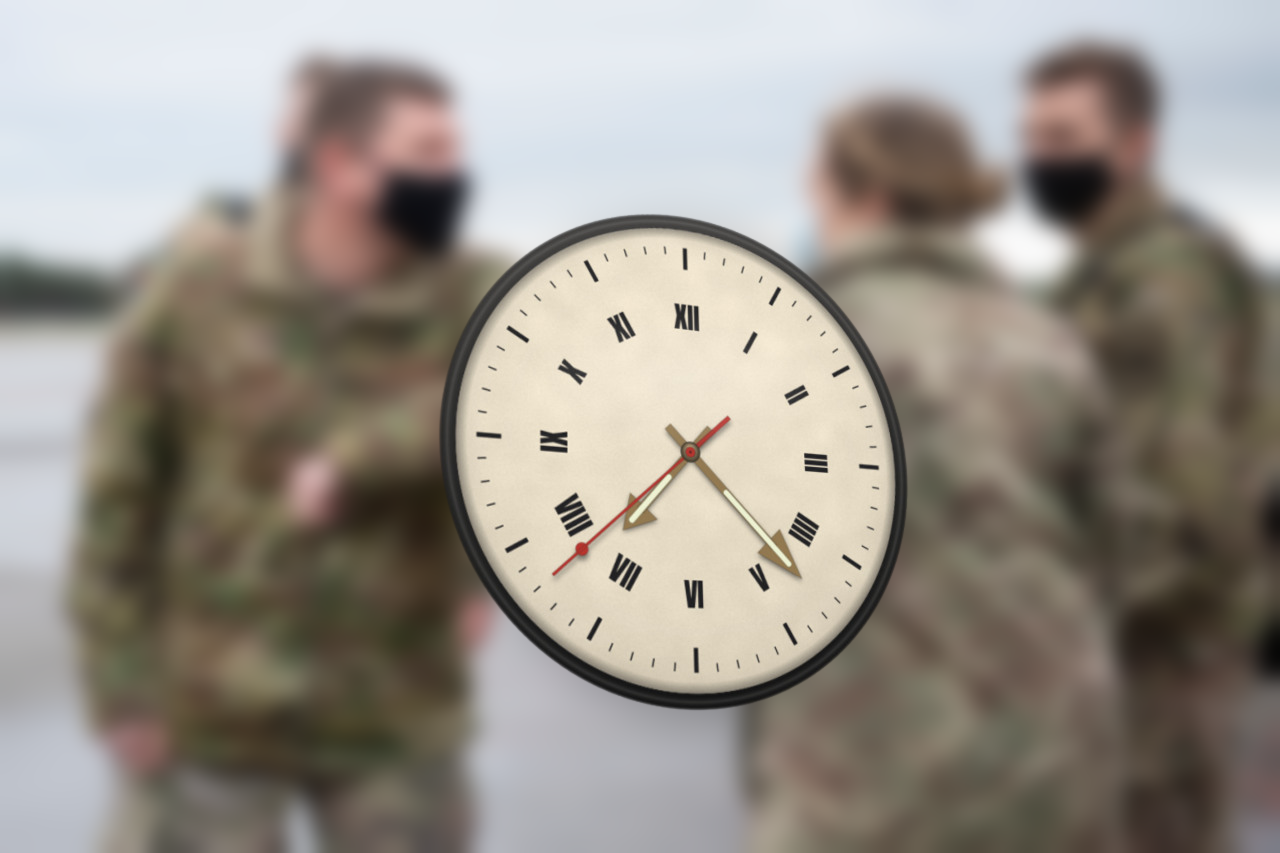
7:22:38
